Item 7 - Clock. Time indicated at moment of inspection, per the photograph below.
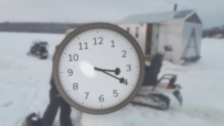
3:20
